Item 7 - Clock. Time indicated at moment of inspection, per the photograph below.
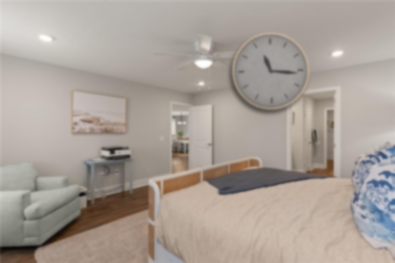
11:16
